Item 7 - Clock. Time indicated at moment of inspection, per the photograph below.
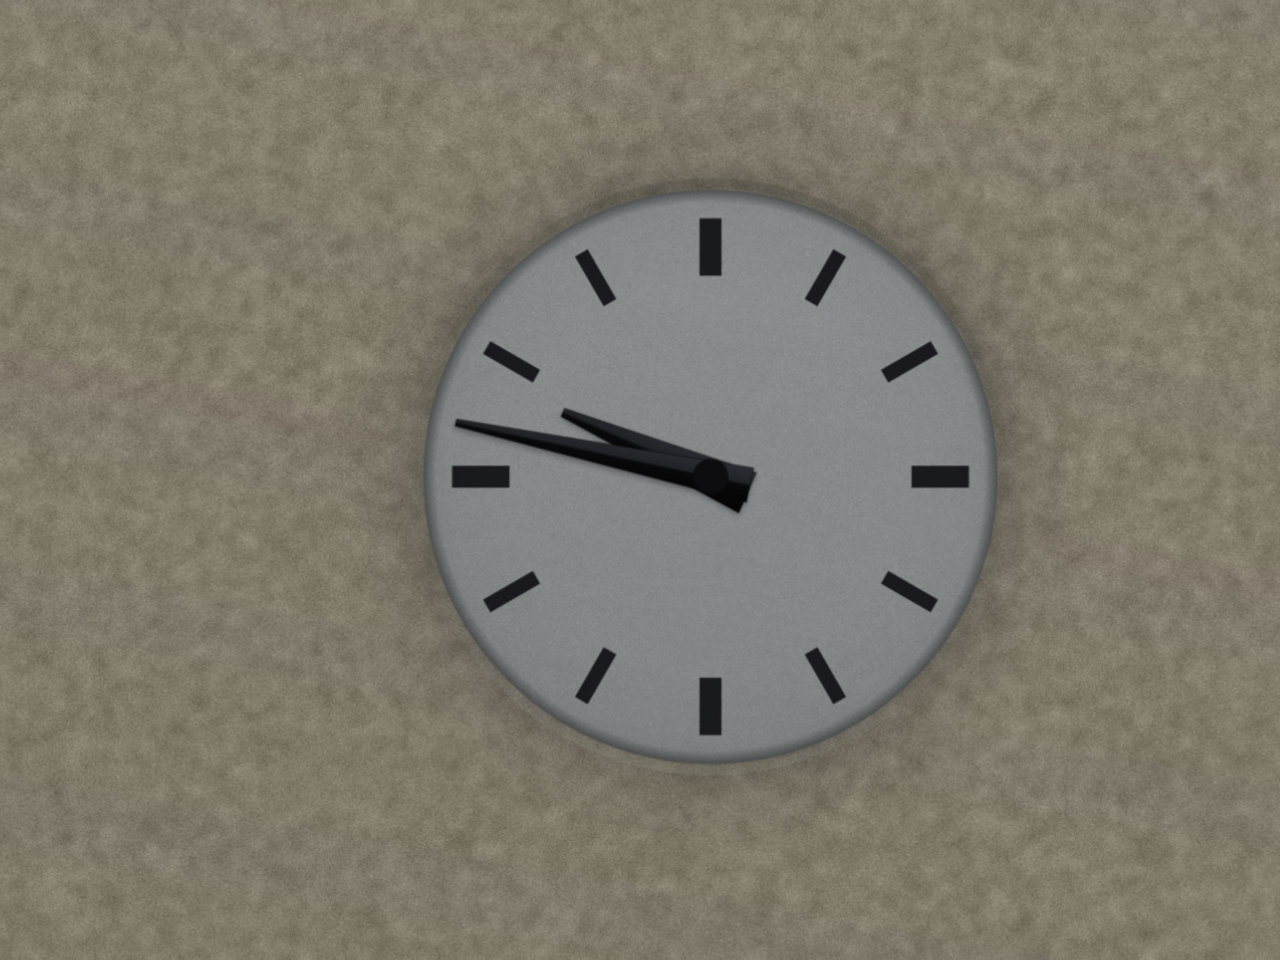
9:47
